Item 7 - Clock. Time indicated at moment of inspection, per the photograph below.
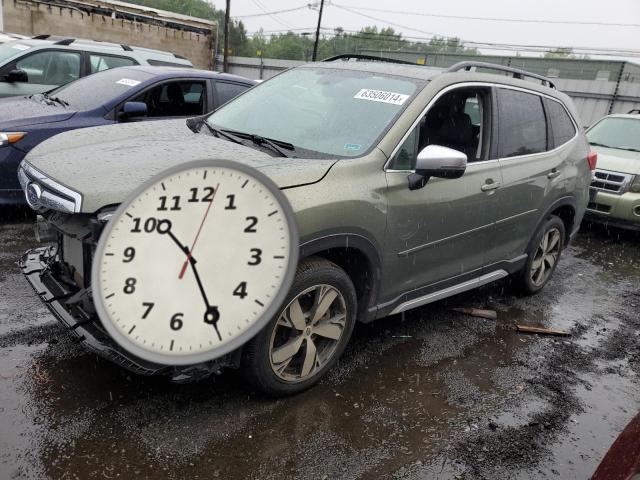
10:25:02
